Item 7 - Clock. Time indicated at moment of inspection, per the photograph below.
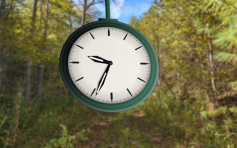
9:34
